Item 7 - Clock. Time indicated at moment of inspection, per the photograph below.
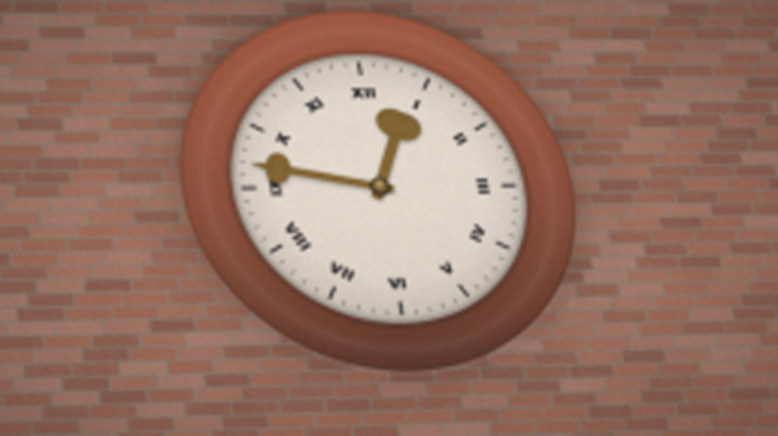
12:47
